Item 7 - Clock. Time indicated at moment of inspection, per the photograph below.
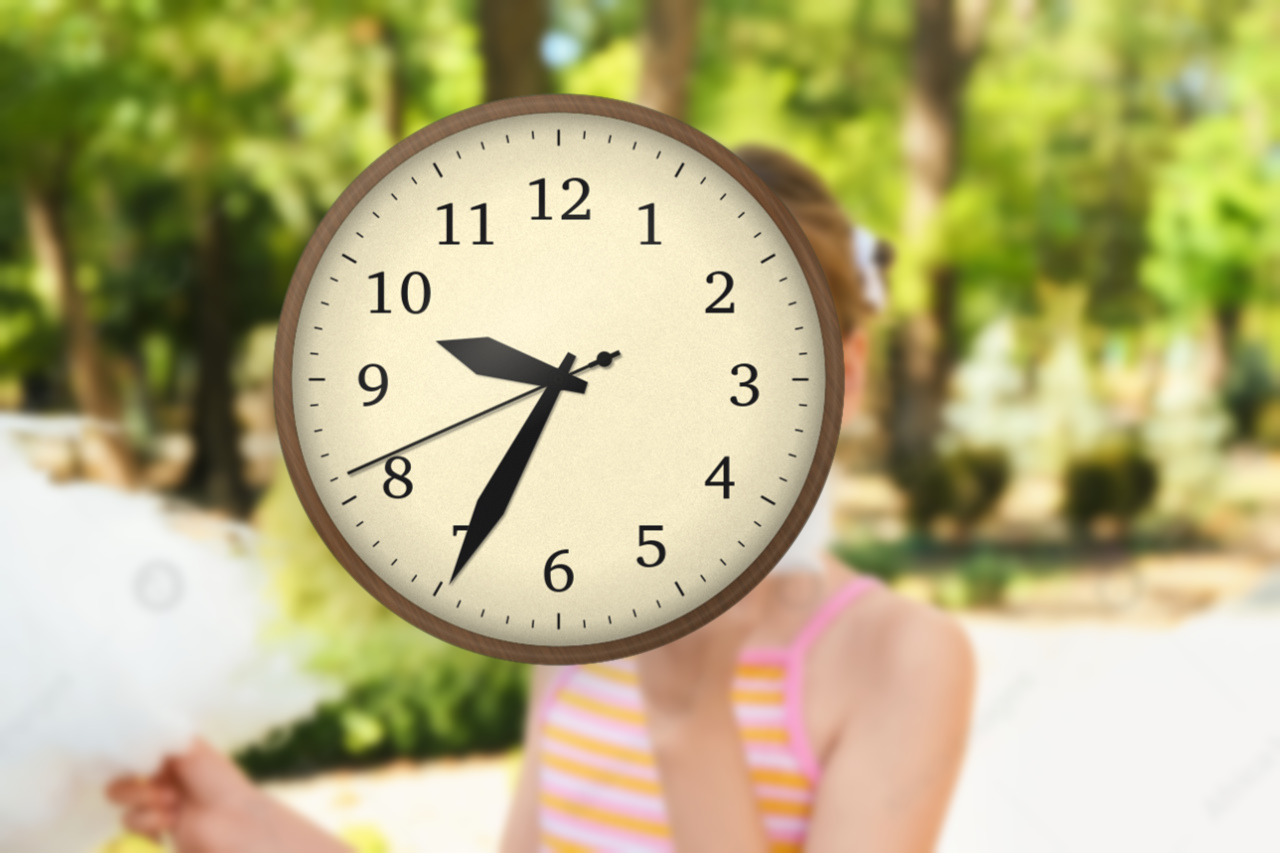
9:34:41
